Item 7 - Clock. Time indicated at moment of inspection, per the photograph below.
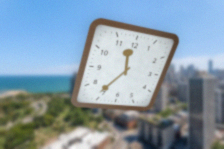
11:36
